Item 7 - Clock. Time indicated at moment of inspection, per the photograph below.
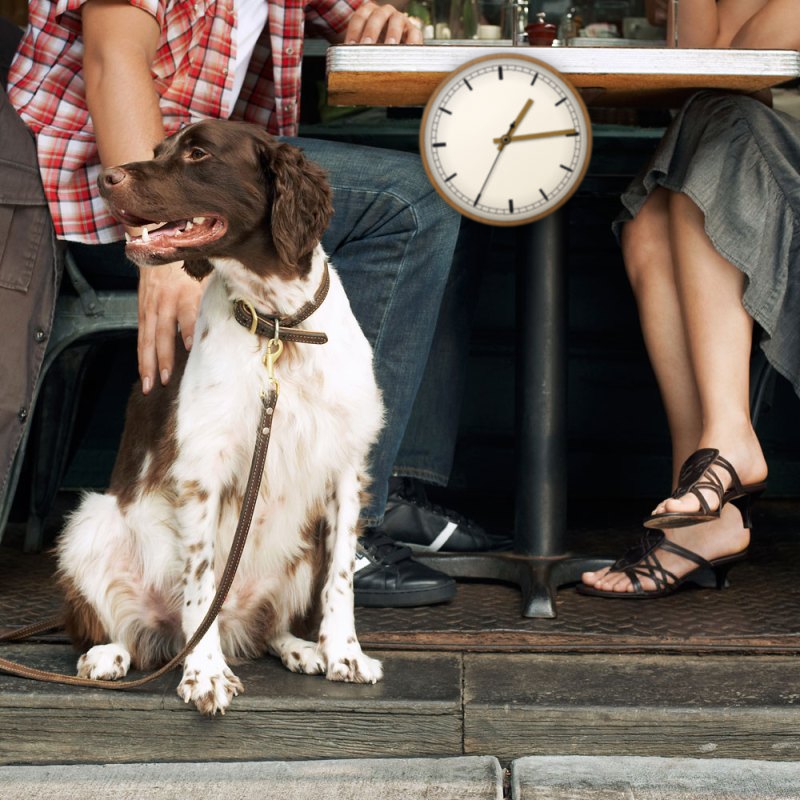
1:14:35
